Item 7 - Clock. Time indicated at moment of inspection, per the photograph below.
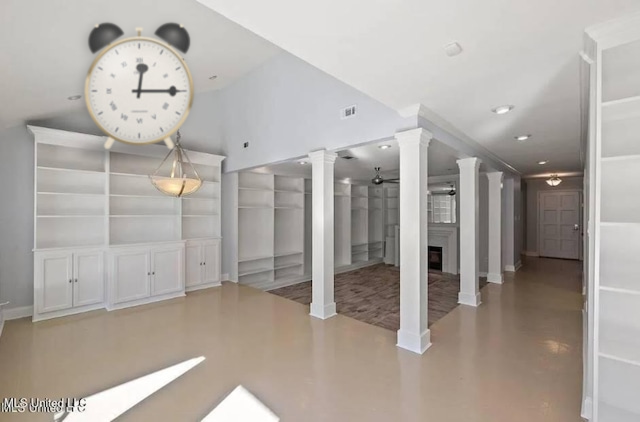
12:15
